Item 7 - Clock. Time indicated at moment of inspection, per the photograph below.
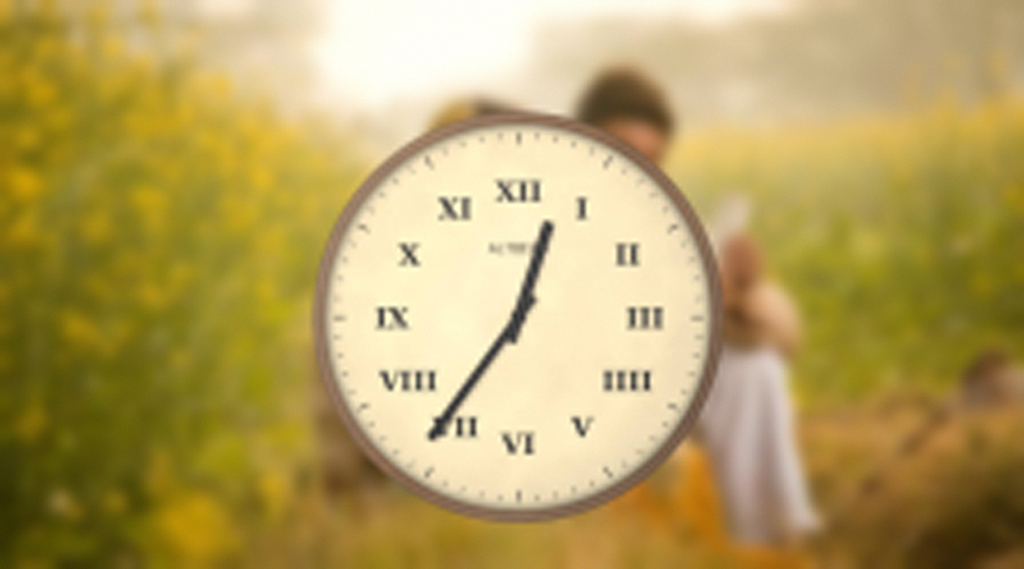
12:36
